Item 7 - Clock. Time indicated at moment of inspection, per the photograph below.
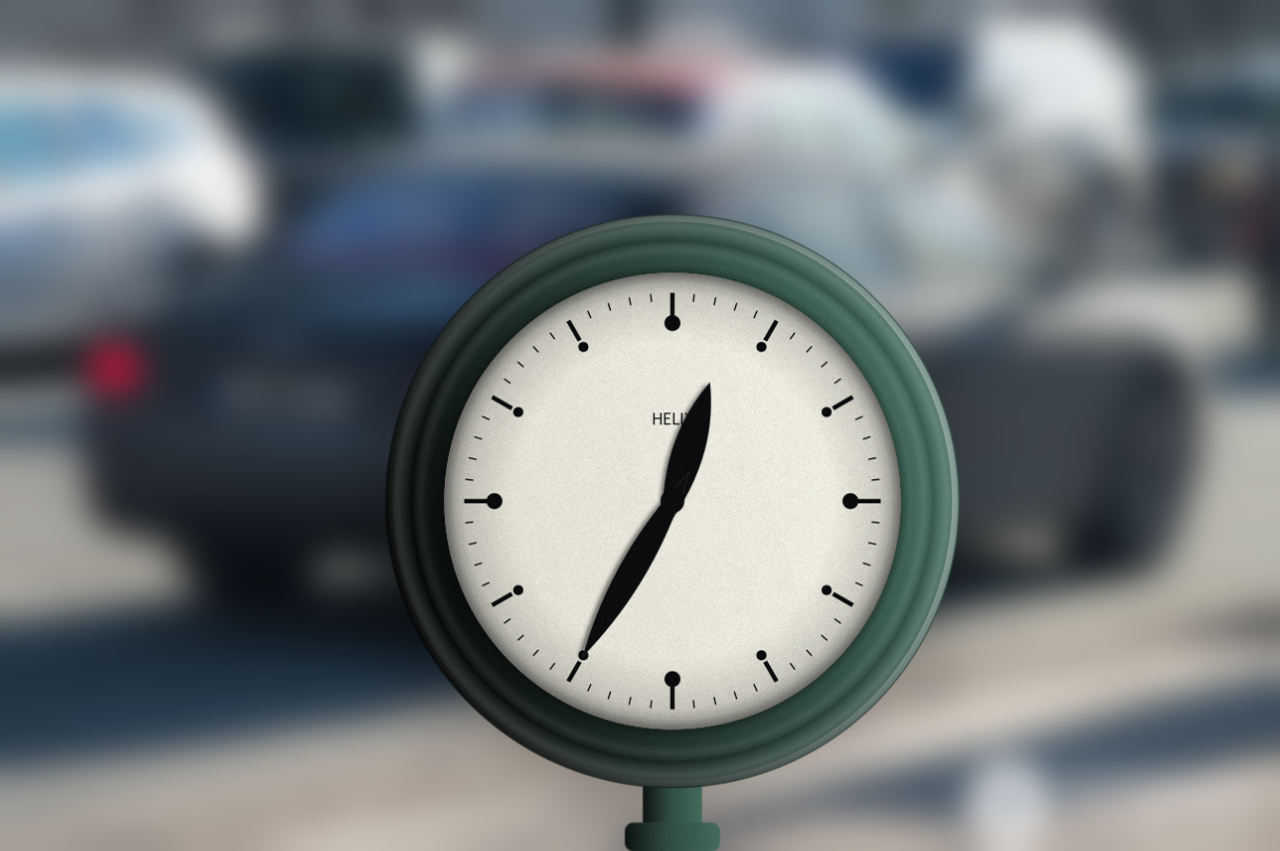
12:35
